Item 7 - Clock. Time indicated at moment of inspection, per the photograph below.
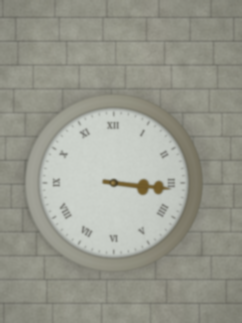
3:16
